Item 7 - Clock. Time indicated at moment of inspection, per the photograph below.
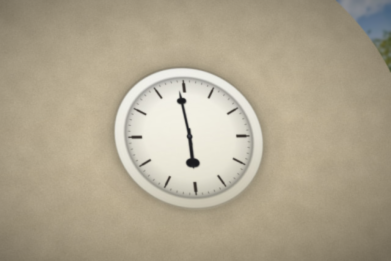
5:59
